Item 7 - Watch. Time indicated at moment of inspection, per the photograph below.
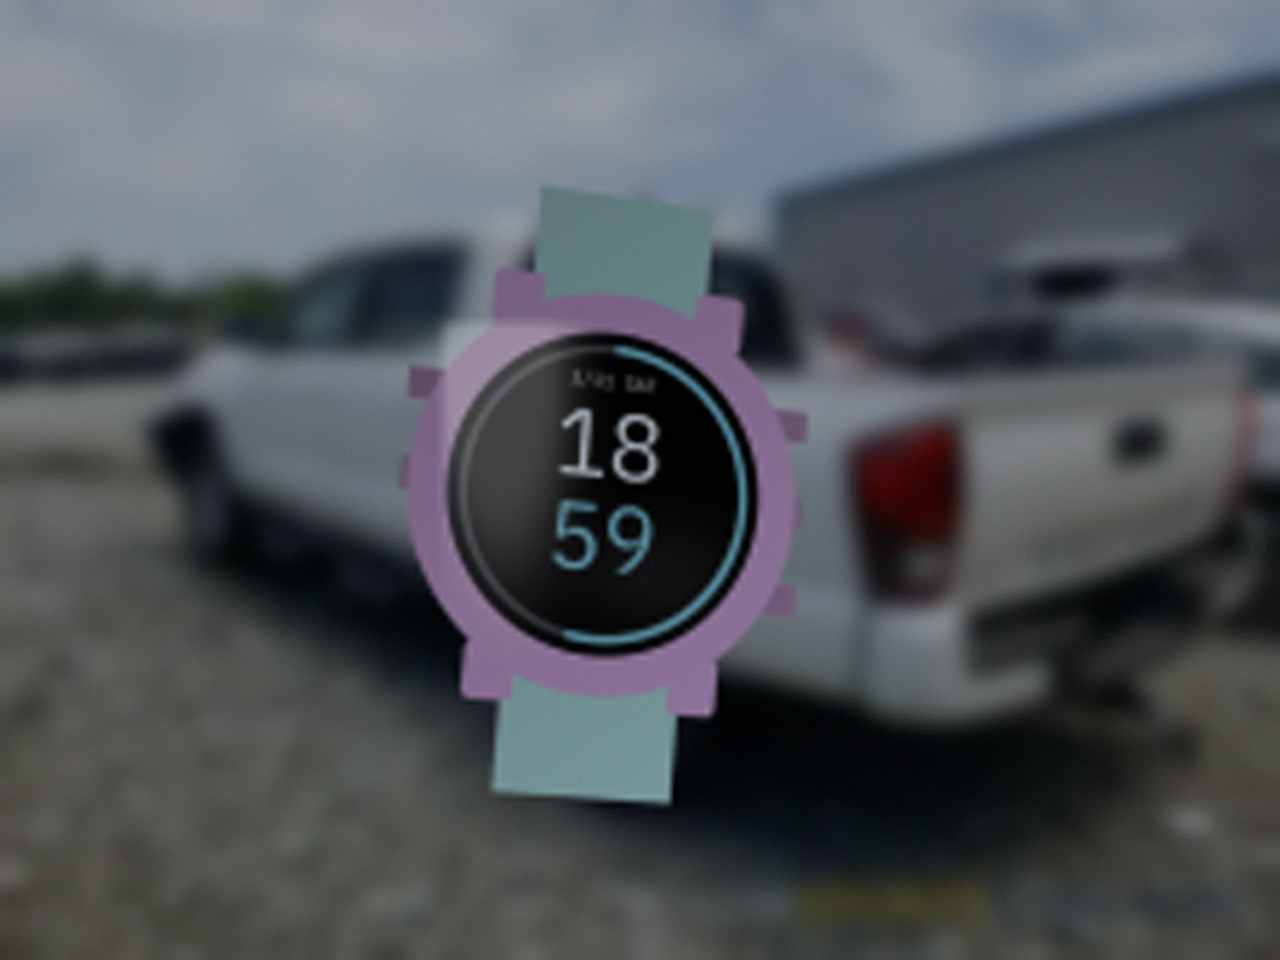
18:59
